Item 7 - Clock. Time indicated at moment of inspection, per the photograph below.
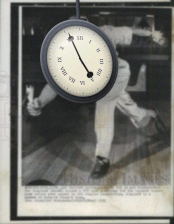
4:56
